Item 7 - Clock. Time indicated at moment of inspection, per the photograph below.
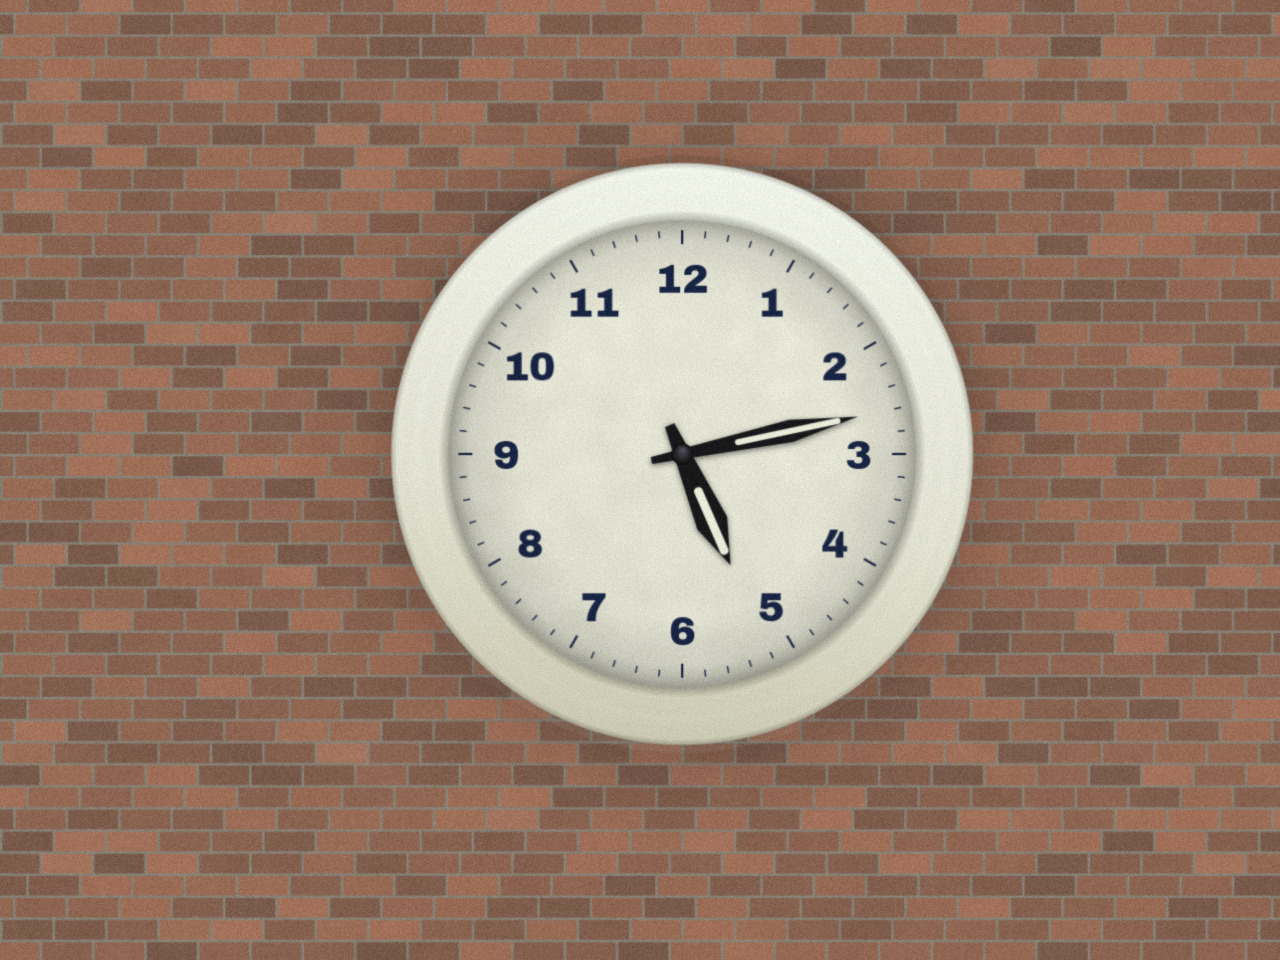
5:13
